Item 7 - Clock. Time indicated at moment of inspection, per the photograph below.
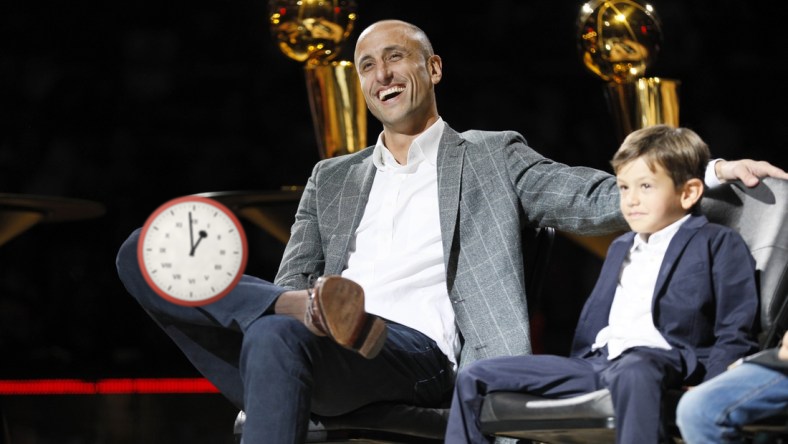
12:59
